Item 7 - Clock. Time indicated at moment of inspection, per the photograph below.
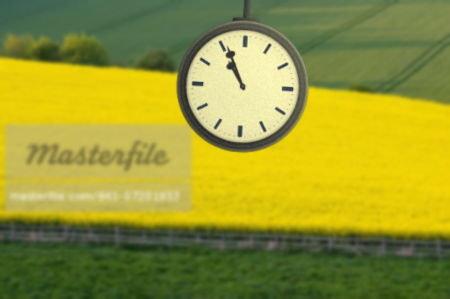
10:56
